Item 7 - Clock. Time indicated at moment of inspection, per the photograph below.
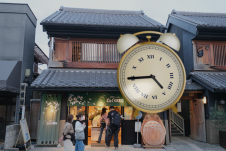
4:45
